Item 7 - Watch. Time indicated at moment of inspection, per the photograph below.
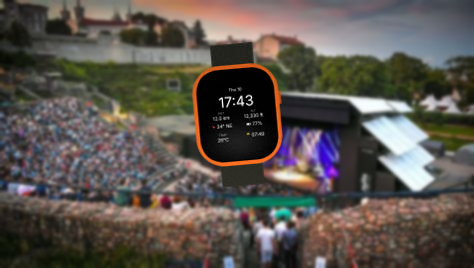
17:43
